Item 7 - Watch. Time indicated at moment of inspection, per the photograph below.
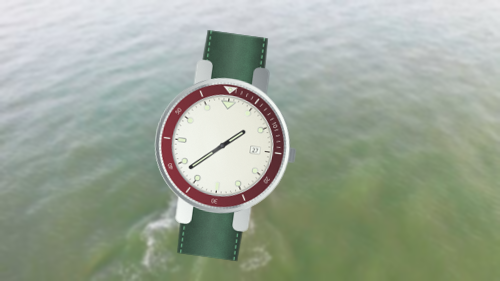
1:38
